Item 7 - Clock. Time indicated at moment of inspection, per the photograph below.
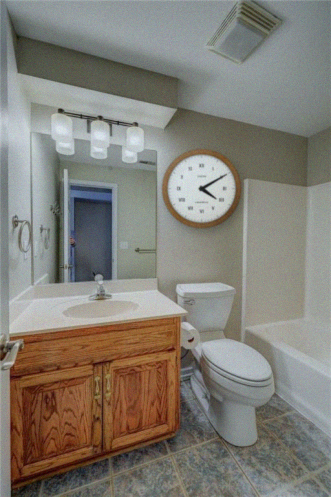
4:10
